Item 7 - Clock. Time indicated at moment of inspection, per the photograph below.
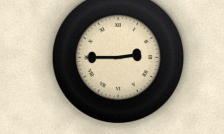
2:45
